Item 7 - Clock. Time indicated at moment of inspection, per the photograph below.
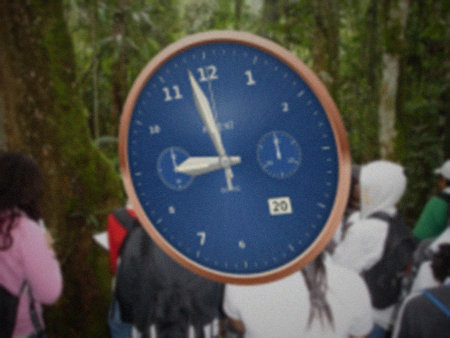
8:58
